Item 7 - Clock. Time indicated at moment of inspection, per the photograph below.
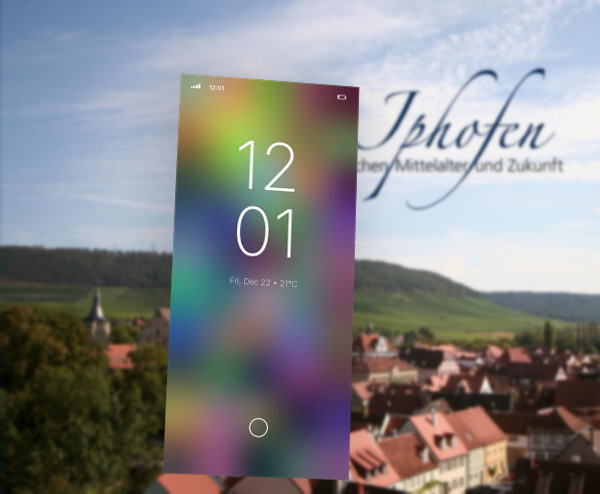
12:01
